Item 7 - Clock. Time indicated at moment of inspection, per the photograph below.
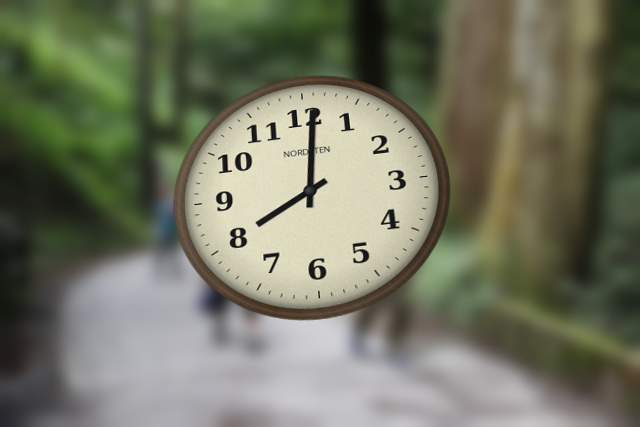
8:01
